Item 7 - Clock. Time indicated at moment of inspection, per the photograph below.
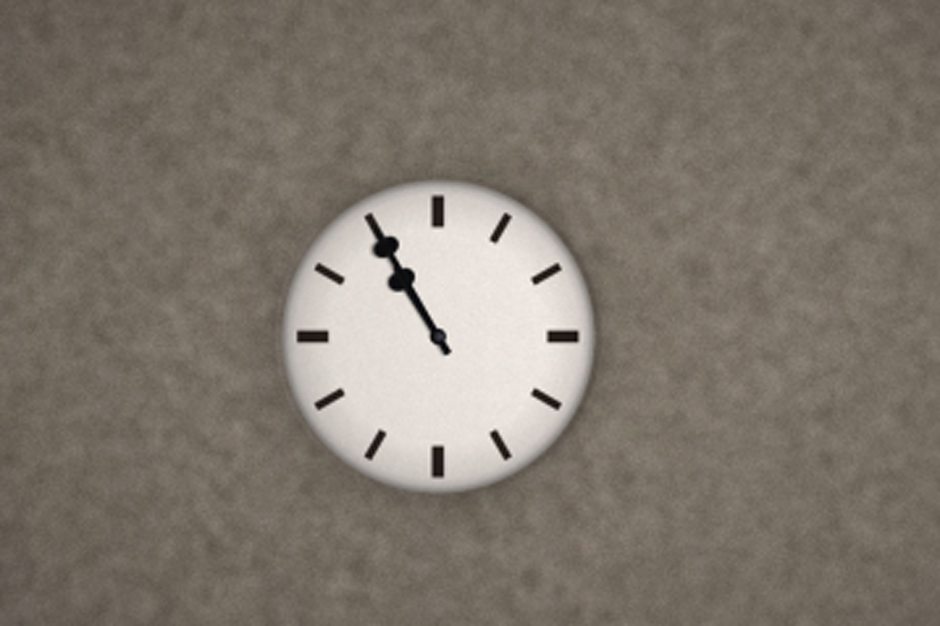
10:55
